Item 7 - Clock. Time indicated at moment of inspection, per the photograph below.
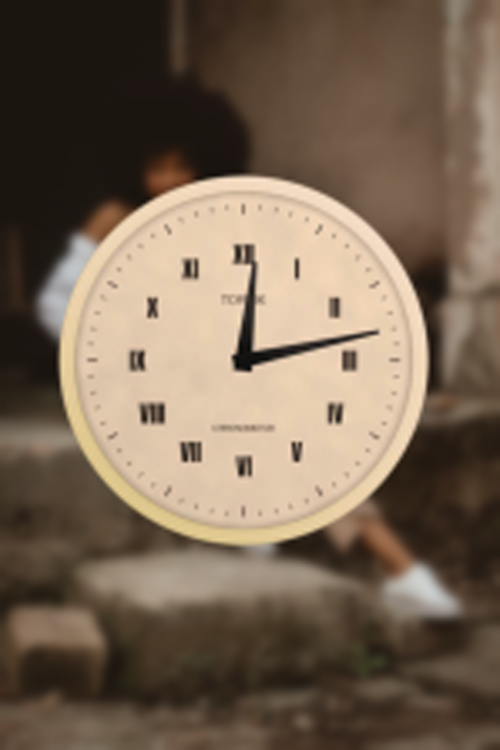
12:13
